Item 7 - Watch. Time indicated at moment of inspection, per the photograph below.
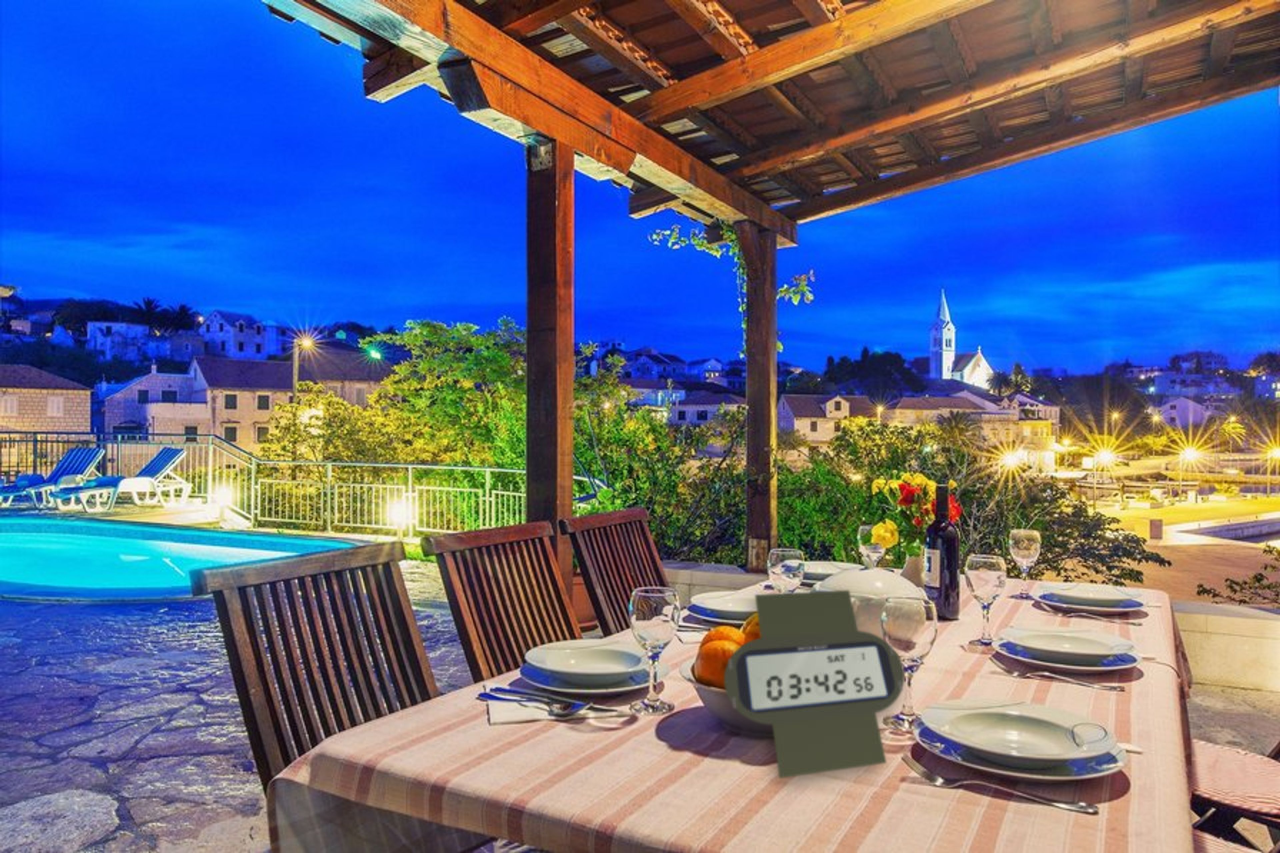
3:42:56
